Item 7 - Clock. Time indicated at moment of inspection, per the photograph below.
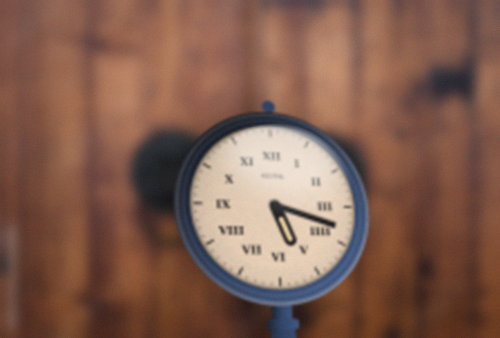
5:18
